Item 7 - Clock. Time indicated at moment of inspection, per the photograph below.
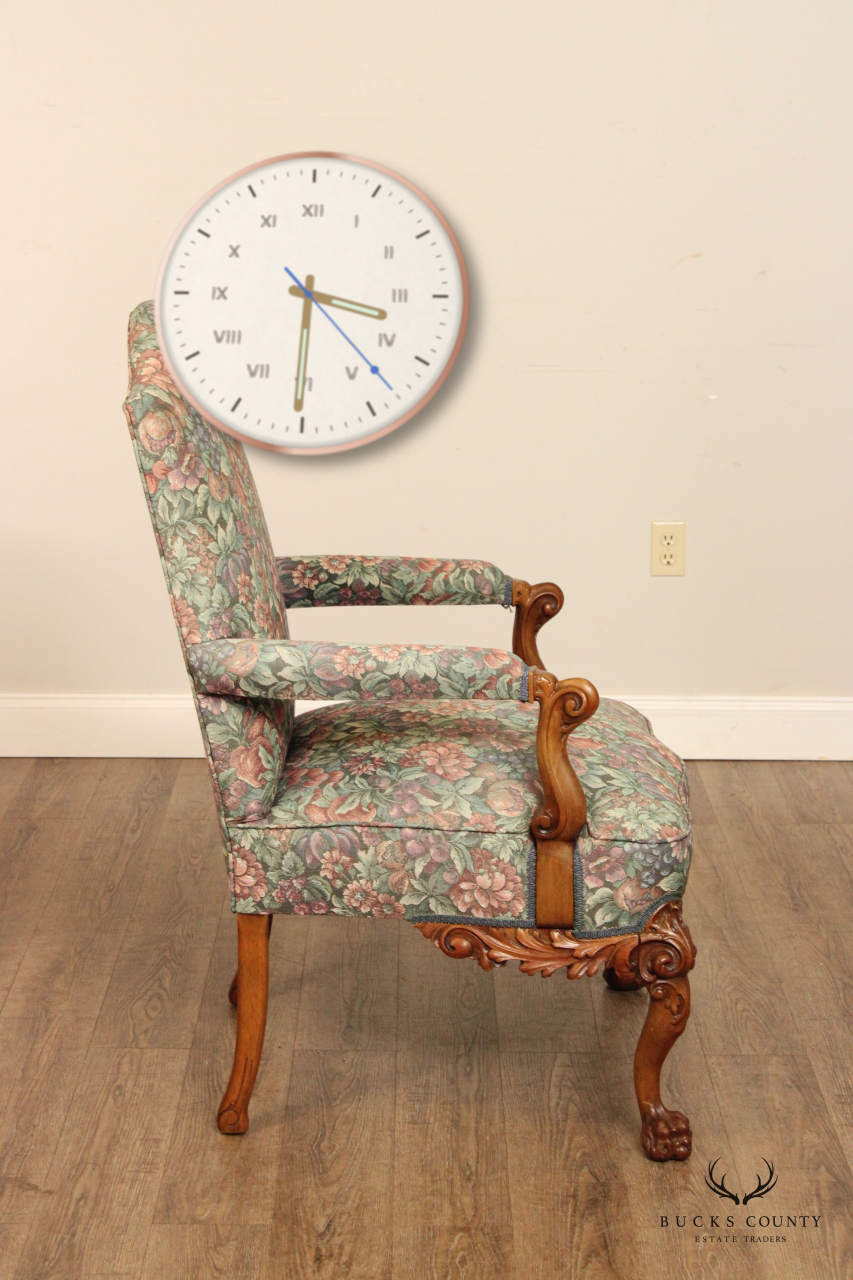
3:30:23
